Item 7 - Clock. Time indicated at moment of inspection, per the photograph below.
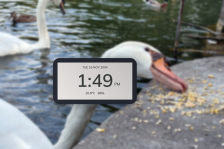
1:49
